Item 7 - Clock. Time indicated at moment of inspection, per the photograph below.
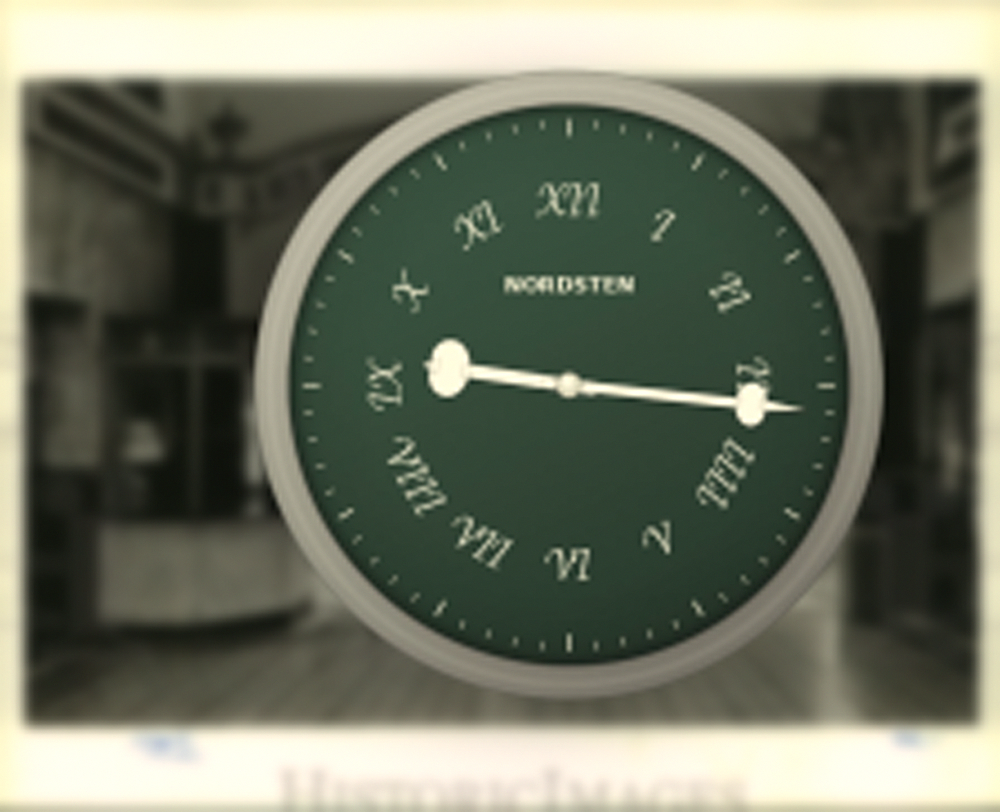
9:16
